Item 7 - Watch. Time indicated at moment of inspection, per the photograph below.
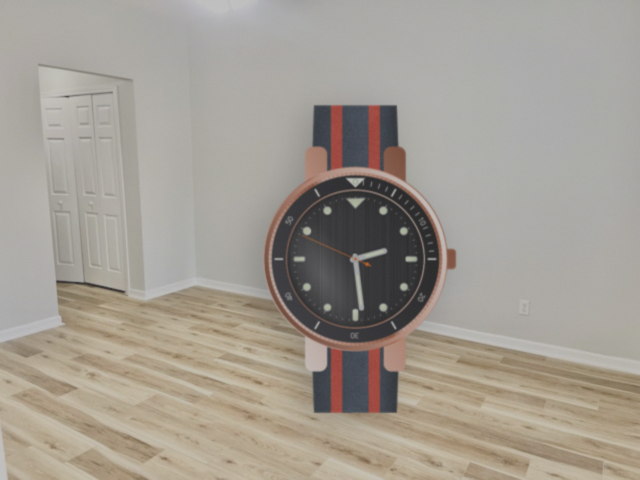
2:28:49
